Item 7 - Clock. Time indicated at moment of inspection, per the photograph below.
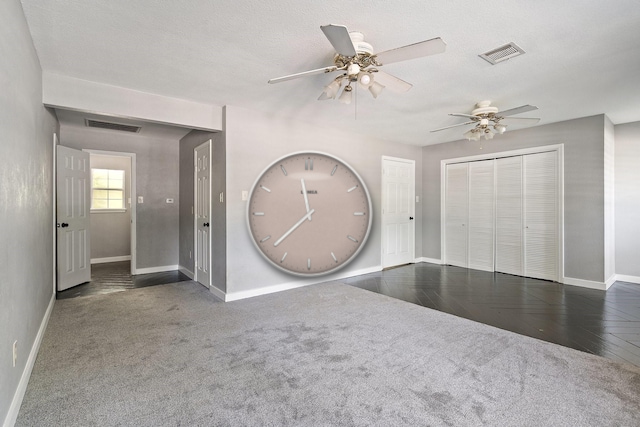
11:38
